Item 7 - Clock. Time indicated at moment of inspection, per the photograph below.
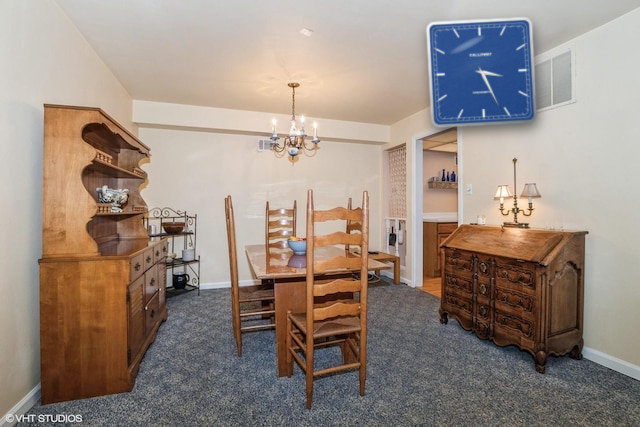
3:26
